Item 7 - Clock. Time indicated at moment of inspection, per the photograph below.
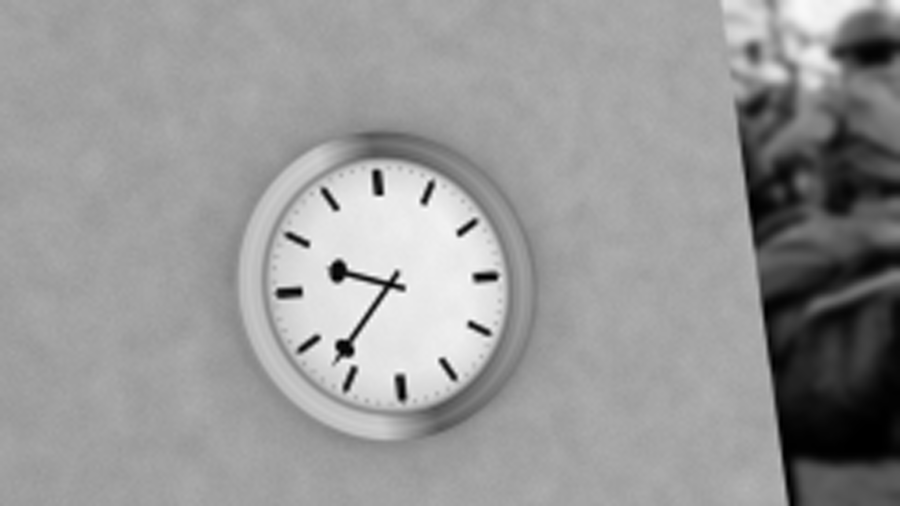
9:37
